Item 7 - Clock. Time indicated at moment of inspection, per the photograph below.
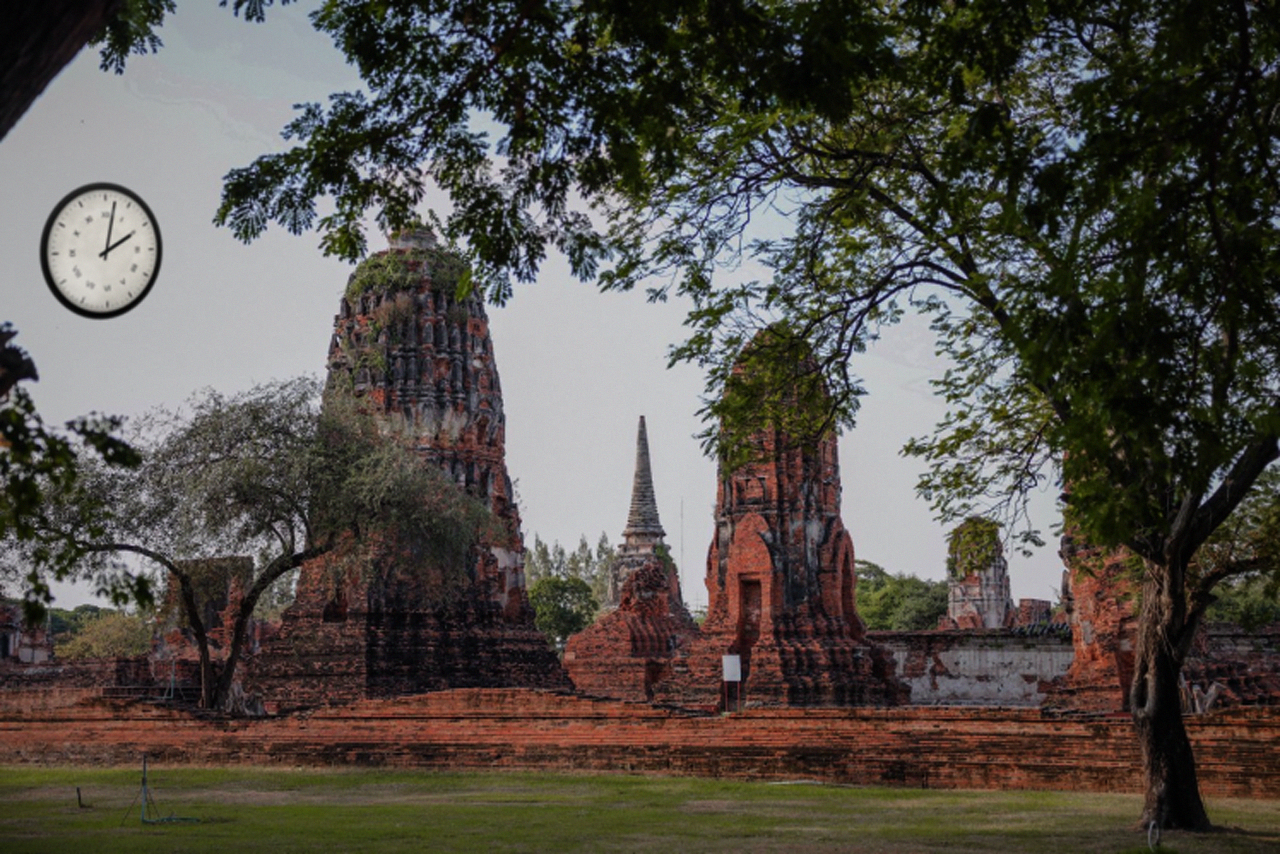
2:02
